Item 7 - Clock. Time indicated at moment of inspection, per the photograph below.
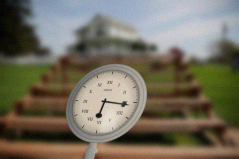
6:16
